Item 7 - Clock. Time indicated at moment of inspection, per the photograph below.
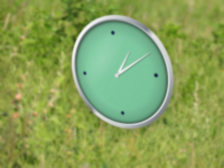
1:10
